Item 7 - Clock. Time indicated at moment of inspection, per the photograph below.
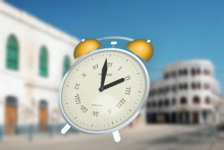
1:59
